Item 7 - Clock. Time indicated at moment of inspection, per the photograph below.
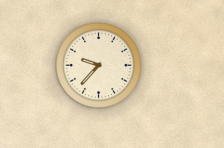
9:37
